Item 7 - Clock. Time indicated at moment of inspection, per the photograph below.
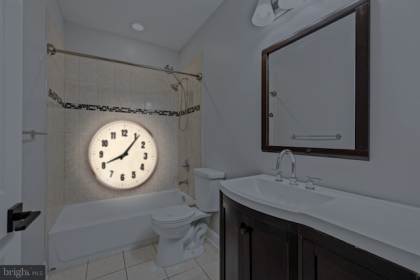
8:06
